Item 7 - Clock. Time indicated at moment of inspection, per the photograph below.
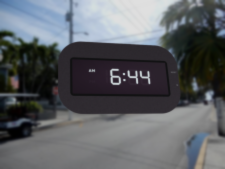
6:44
